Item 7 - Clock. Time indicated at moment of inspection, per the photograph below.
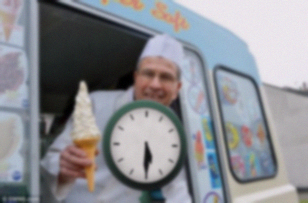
5:30
